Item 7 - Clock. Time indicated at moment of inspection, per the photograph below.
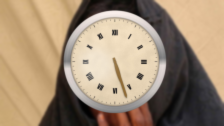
5:27
